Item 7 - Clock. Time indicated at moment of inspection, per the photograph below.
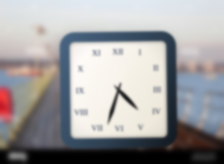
4:33
